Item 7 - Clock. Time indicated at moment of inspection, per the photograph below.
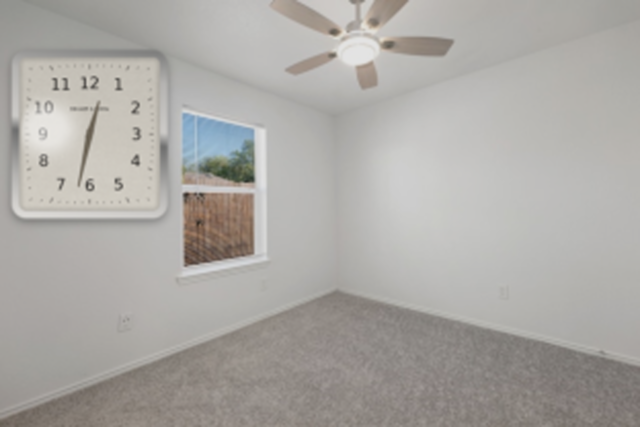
12:32
